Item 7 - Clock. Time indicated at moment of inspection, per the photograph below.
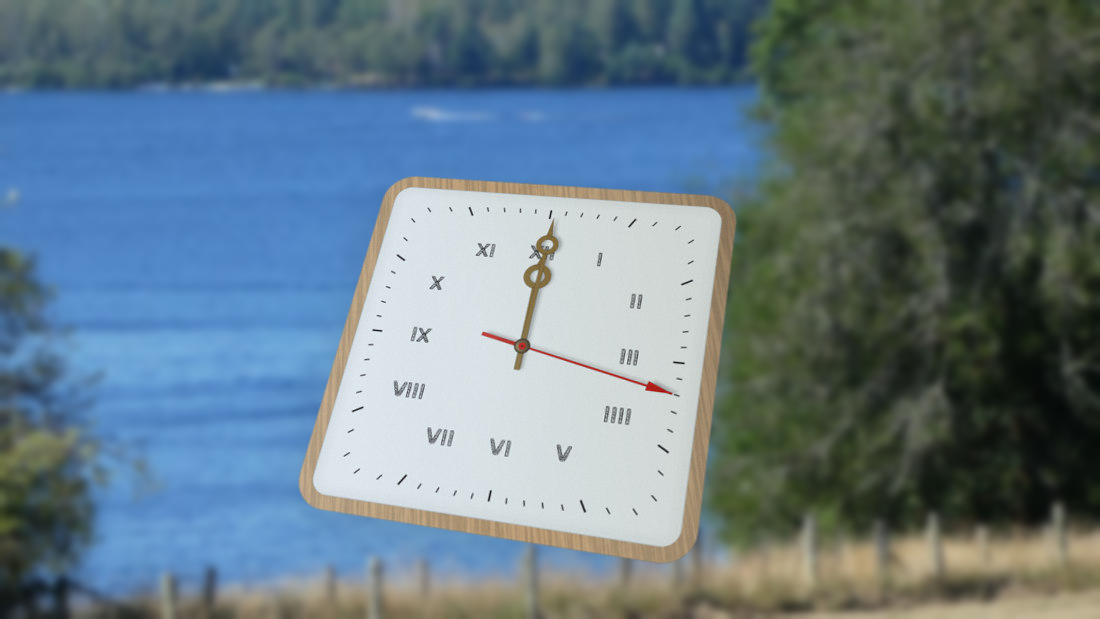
12:00:17
